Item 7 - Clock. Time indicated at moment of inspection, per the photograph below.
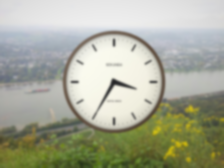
3:35
